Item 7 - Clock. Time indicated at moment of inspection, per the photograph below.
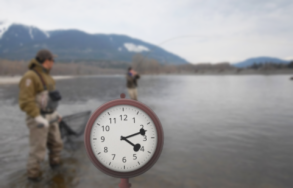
4:12
